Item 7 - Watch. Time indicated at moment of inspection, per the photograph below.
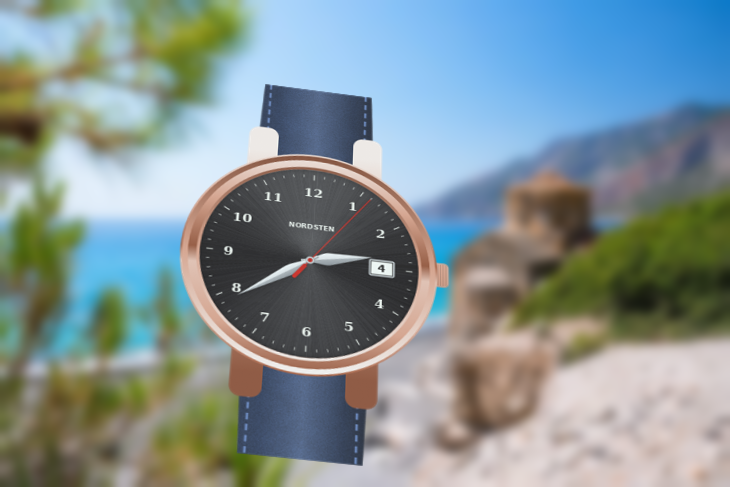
2:39:06
